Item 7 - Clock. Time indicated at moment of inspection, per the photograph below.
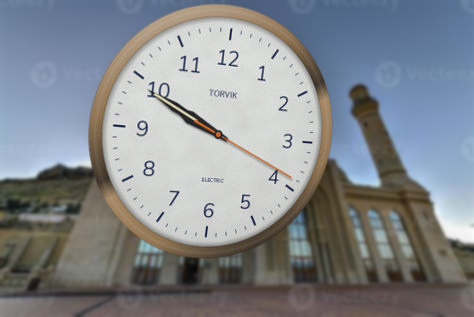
9:49:19
